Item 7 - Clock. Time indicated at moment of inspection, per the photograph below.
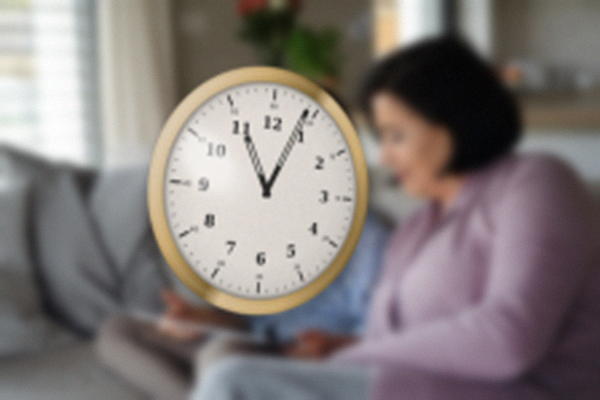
11:04
